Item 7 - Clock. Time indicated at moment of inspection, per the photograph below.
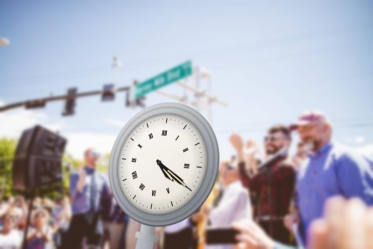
4:20
